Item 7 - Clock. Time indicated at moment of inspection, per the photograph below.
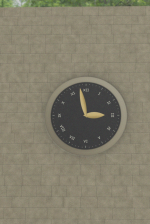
2:58
